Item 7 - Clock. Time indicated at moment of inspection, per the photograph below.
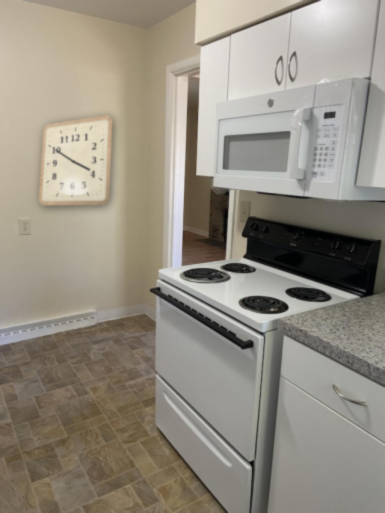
3:50
